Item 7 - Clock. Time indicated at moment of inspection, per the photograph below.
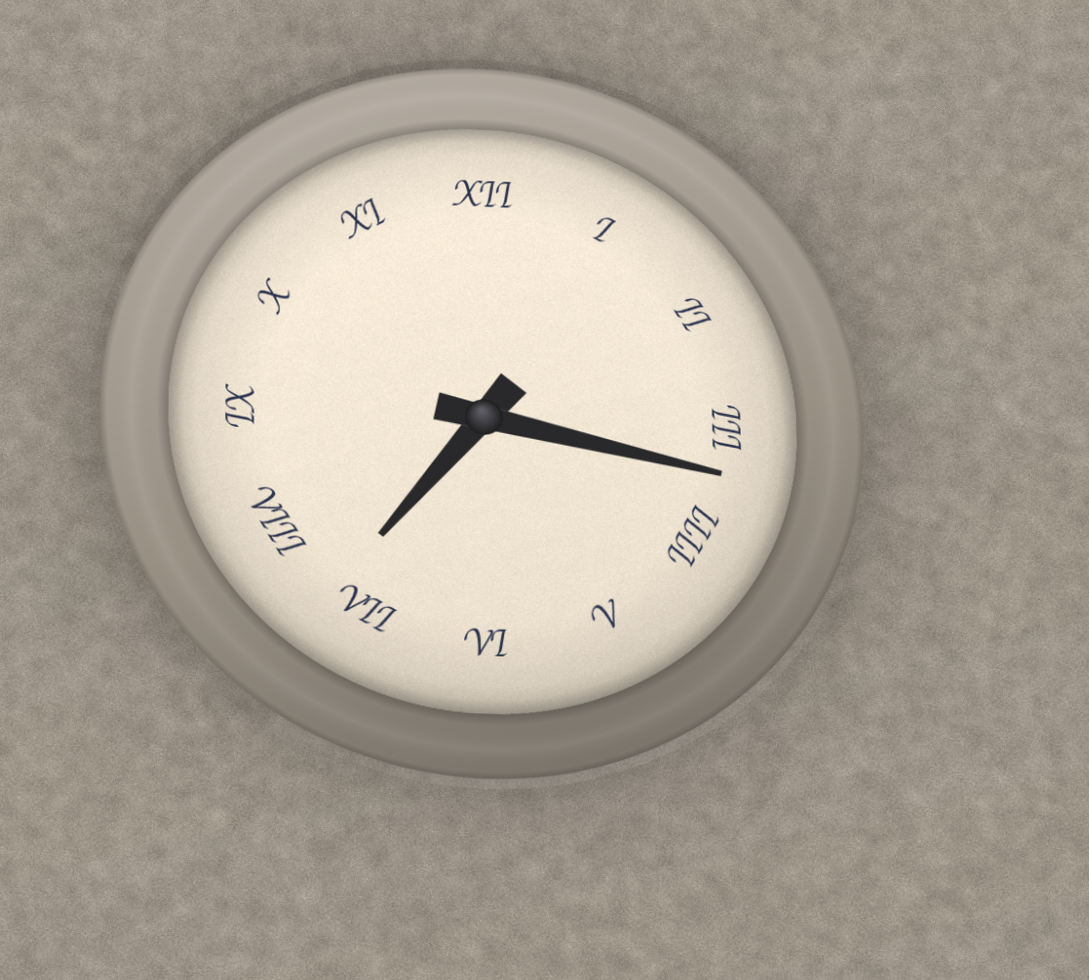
7:17
